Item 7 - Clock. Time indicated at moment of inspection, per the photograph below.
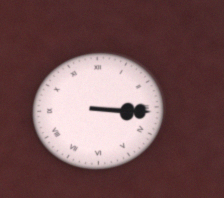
3:16
